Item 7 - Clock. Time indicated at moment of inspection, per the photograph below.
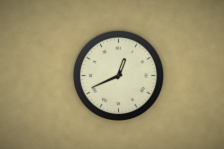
12:41
